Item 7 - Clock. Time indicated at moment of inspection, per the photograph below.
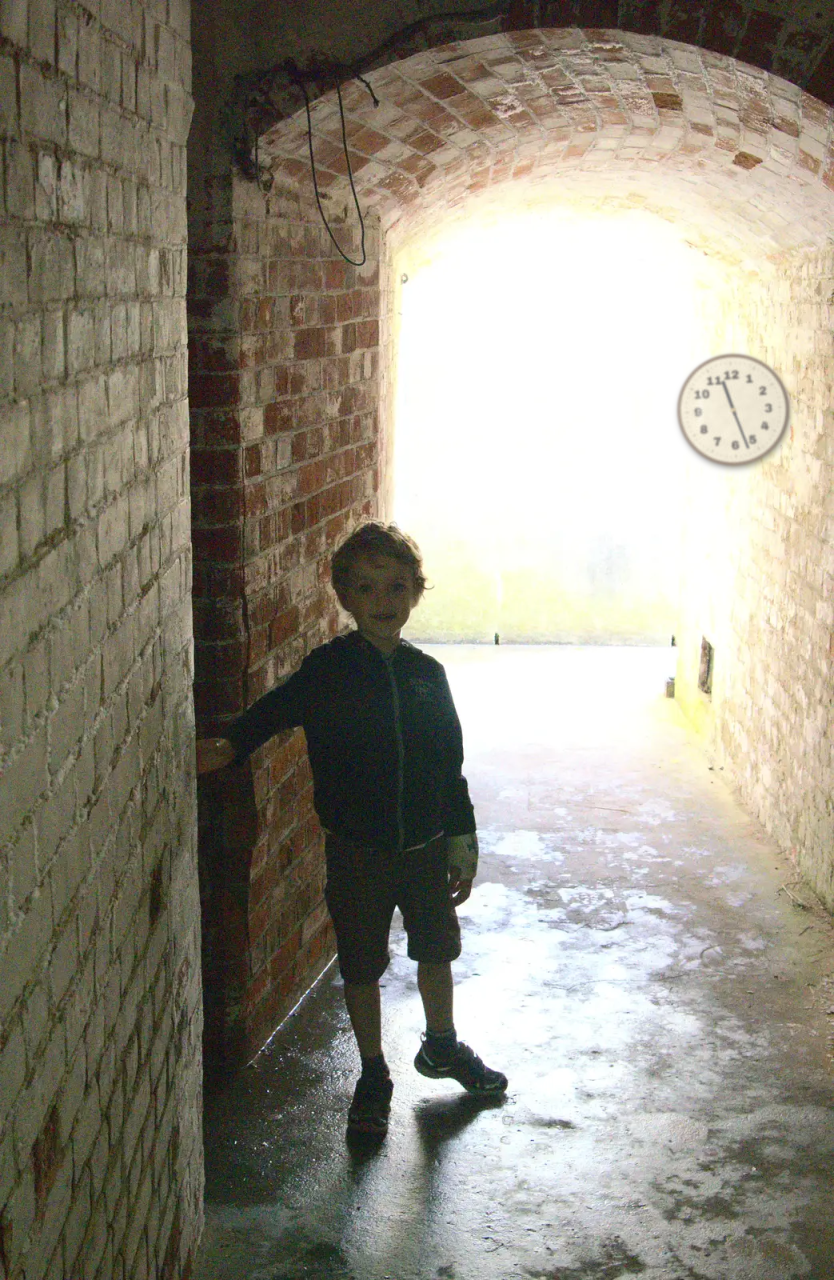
11:27
